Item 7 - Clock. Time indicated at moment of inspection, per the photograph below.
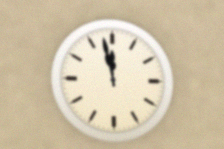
11:58
